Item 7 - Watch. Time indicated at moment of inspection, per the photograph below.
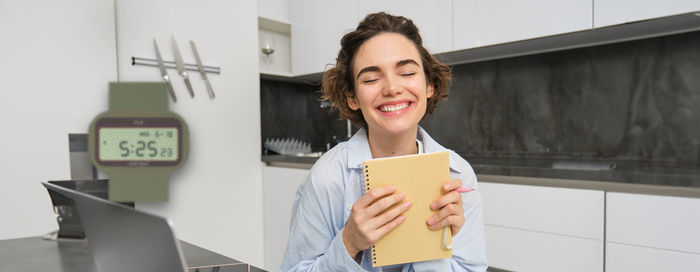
5:25
